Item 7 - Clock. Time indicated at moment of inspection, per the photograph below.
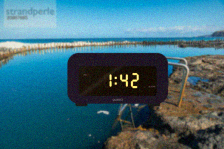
1:42
